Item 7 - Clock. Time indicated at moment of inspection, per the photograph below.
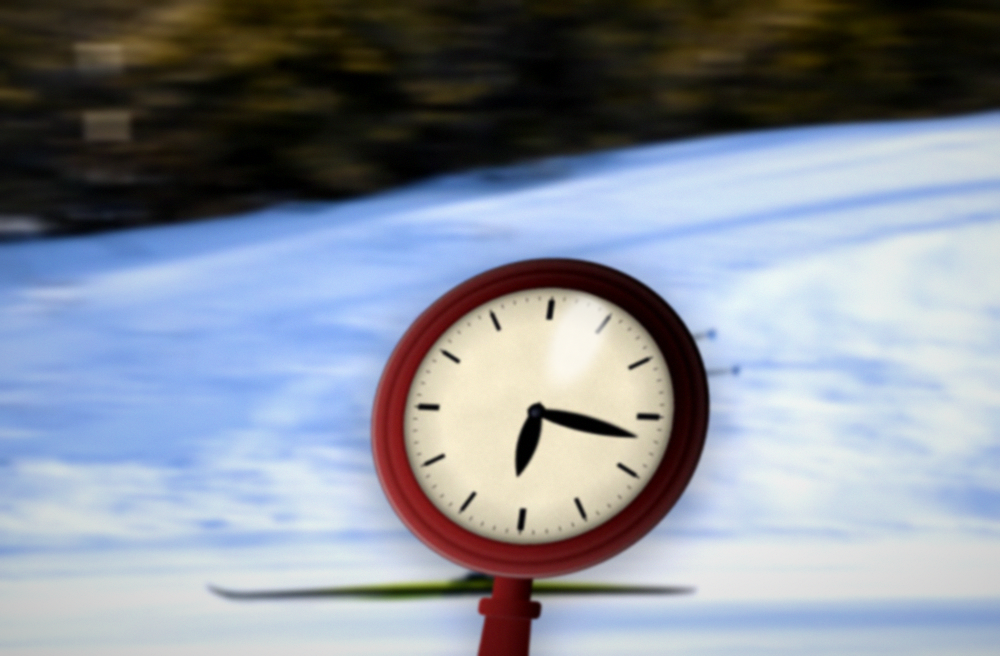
6:17
